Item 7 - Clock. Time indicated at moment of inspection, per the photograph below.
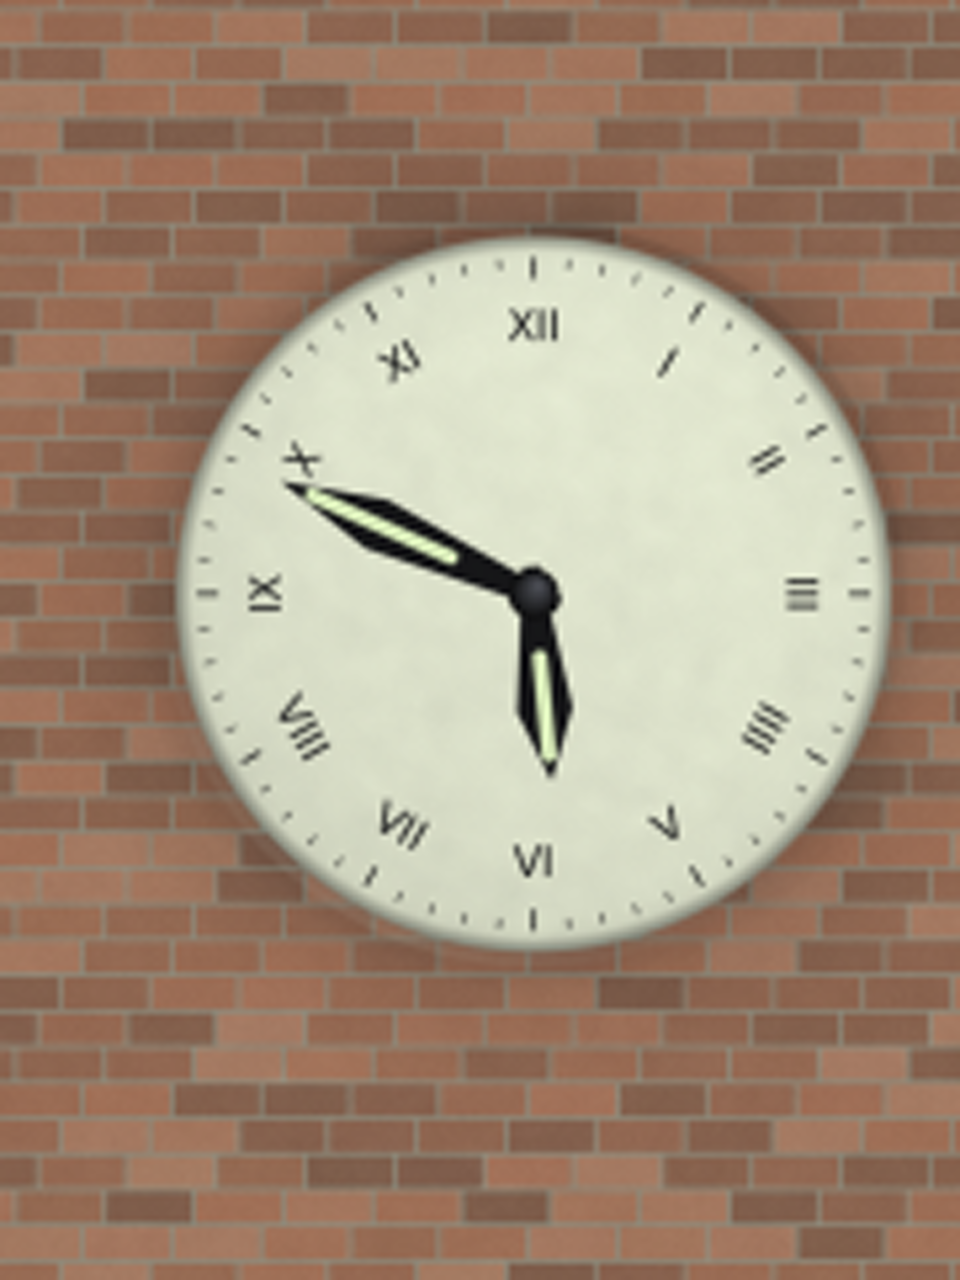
5:49
